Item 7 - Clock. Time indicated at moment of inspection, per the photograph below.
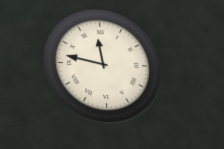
11:47
